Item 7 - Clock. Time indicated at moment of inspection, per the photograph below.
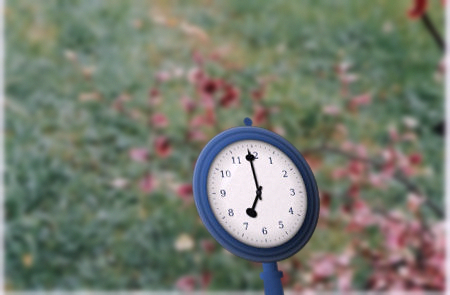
6:59
